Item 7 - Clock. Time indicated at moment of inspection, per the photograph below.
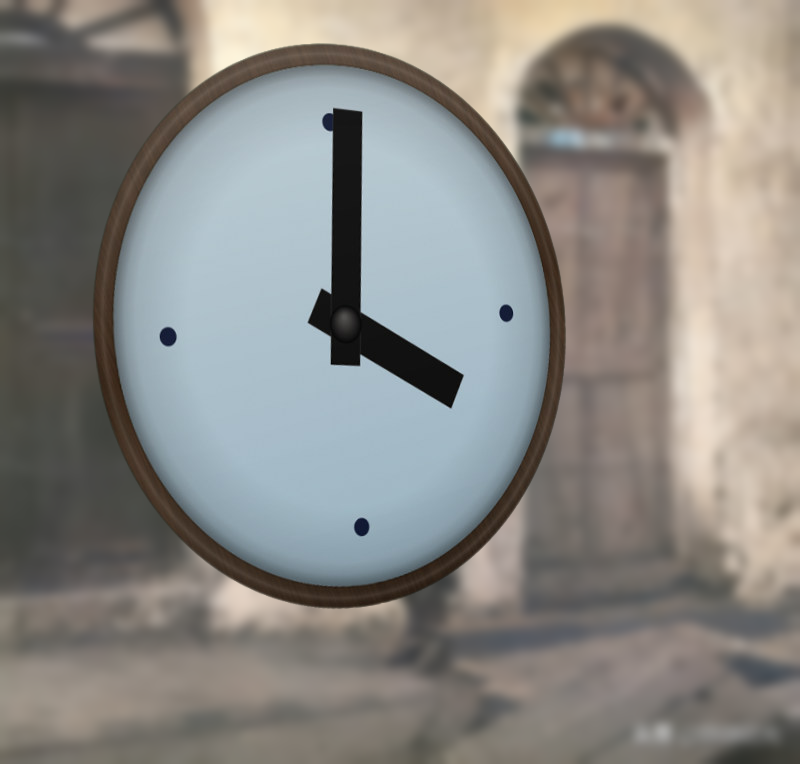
4:01
